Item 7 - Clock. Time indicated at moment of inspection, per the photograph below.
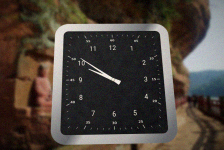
9:51
